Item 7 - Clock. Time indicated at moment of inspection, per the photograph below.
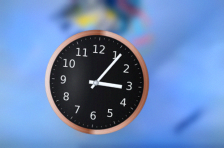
3:06
